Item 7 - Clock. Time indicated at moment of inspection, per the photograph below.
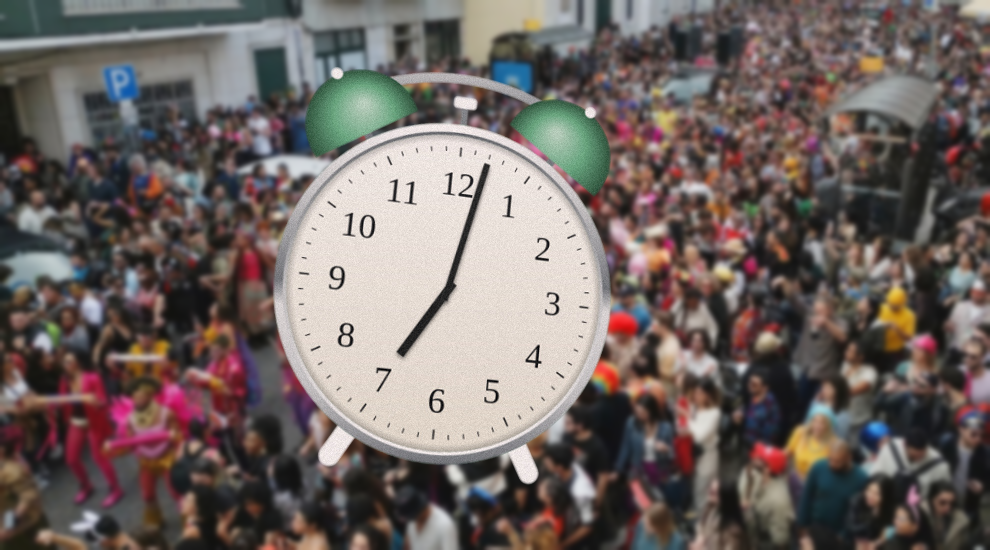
7:02
